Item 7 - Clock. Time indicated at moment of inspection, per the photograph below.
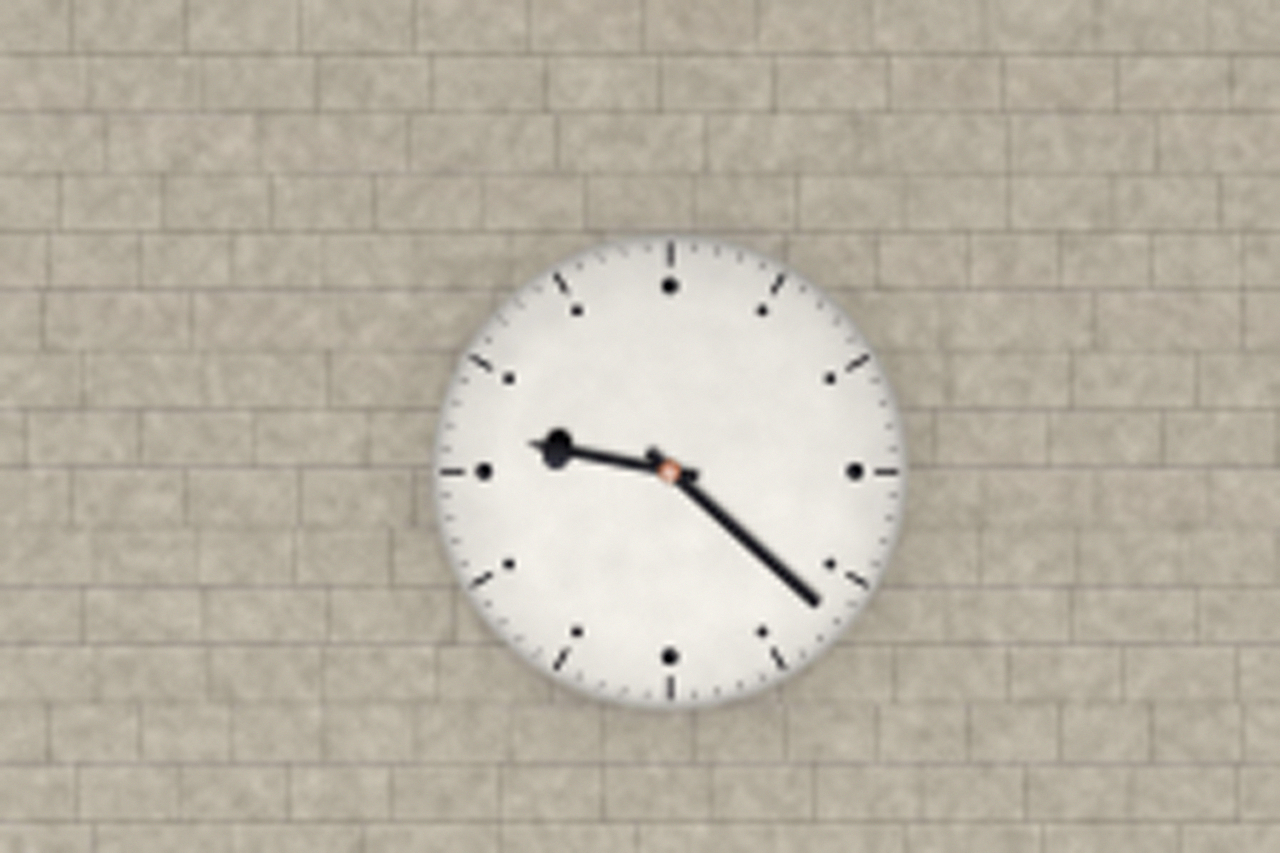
9:22
